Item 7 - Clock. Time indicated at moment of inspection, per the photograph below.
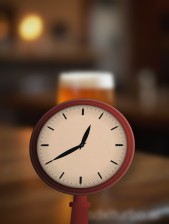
12:40
